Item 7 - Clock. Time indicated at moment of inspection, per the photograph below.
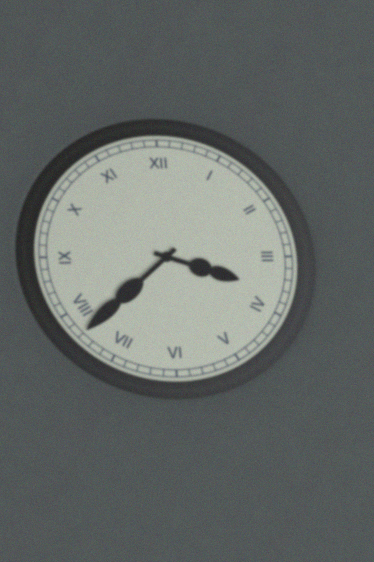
3:38
